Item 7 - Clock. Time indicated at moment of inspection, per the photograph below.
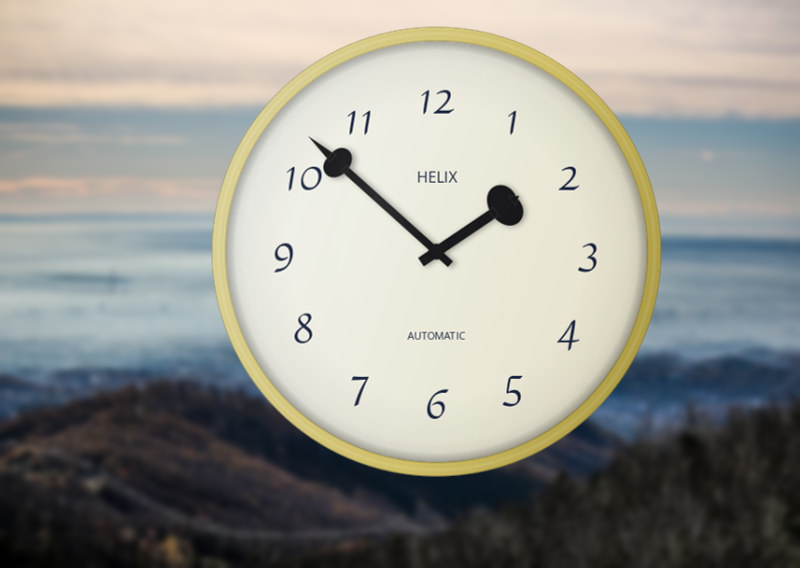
1:52
